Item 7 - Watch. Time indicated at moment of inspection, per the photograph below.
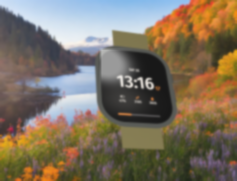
13:16
